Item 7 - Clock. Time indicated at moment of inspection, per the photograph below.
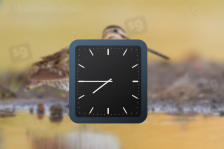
7:45
